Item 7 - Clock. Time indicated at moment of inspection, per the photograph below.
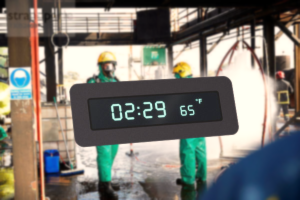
2:29
